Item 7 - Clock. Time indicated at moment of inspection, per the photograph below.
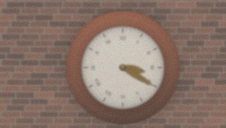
3:20
